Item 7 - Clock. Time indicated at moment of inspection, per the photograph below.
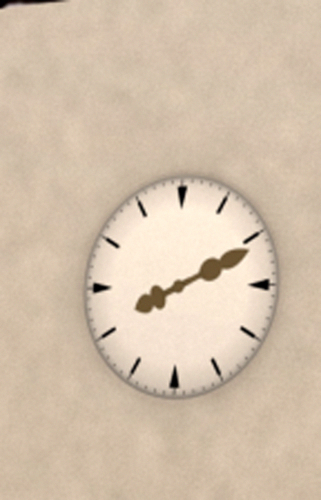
8:11
